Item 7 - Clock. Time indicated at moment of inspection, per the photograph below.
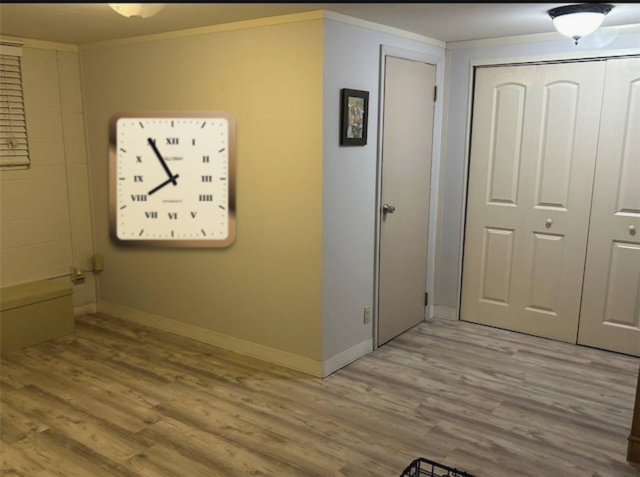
7:55
